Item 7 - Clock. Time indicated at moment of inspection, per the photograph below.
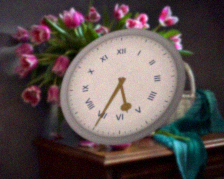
5:35
